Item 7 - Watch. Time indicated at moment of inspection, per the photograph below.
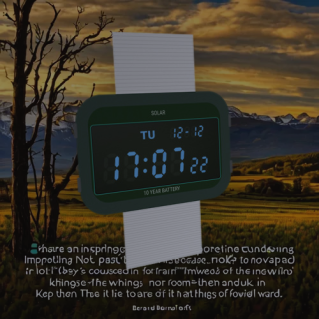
17:07:22
